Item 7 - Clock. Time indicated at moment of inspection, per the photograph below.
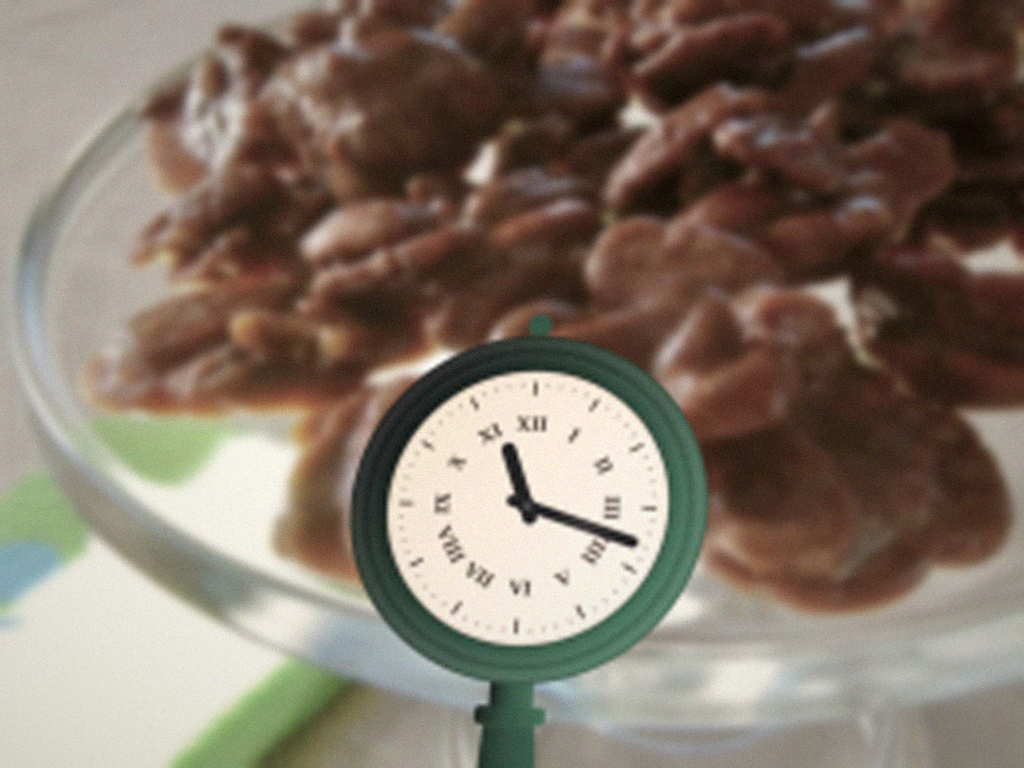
11:18
